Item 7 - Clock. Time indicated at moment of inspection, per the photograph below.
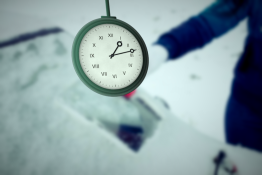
1:13
